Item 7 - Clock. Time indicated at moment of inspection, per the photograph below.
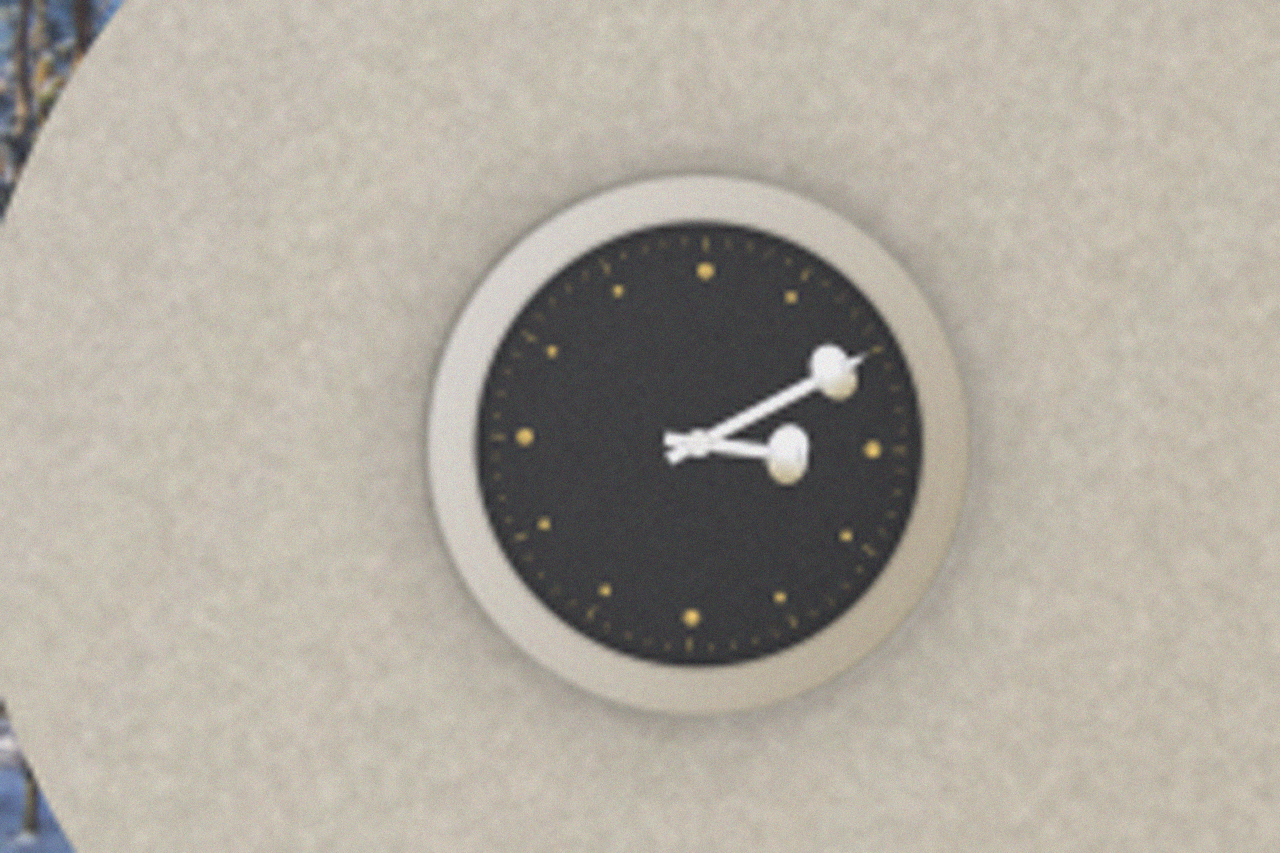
3:10
